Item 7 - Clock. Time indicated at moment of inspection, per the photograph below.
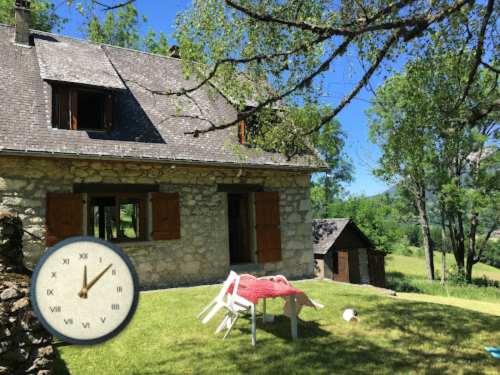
12:08
